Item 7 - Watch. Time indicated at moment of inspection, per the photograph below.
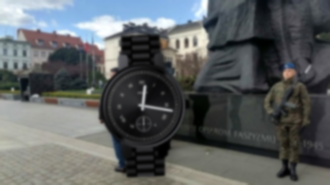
12:17
